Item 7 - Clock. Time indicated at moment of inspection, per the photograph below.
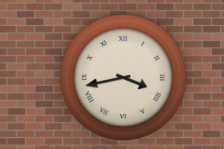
3:43
